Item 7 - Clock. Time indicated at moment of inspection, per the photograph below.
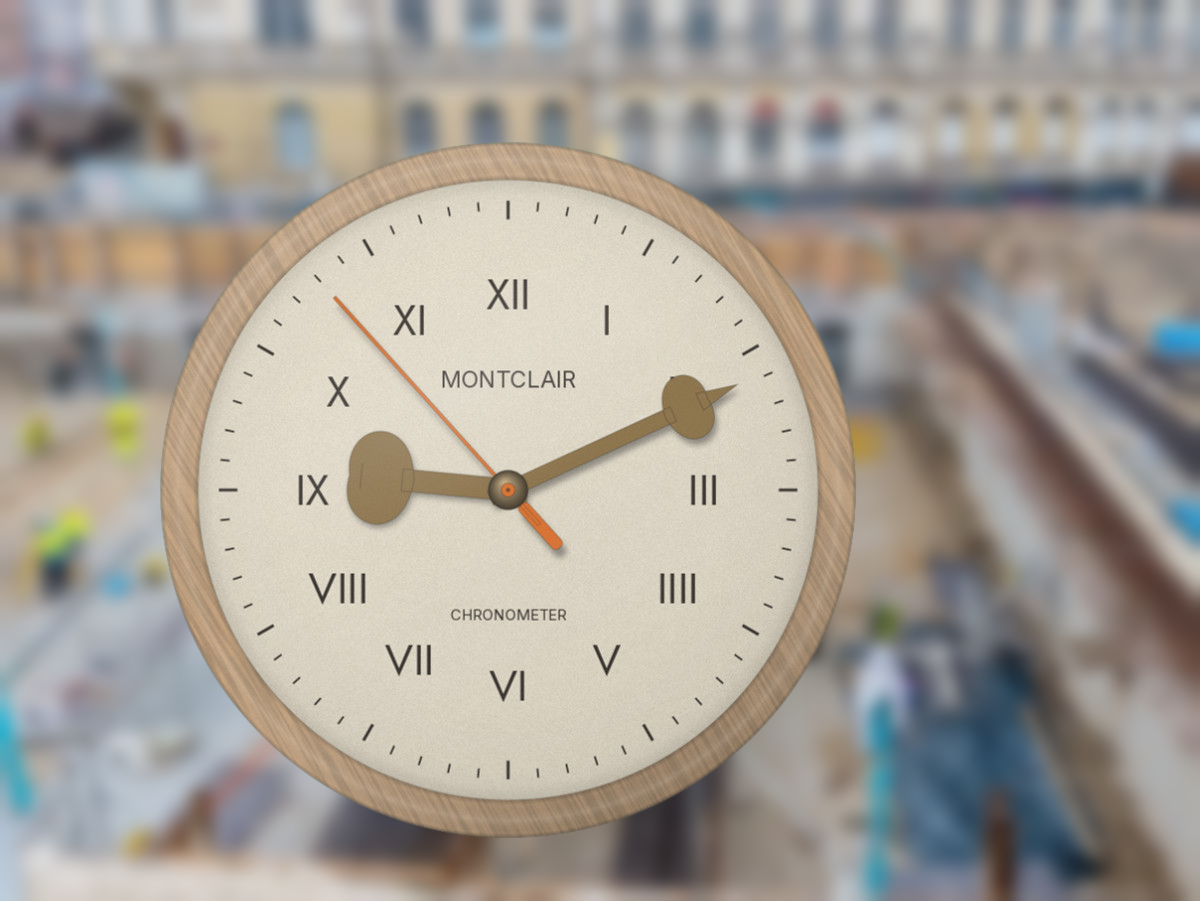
9:10:53
